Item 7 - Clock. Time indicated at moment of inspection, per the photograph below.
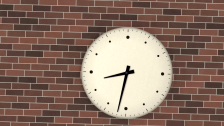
8:32
